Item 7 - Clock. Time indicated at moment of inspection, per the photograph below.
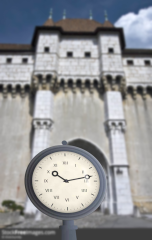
10:13
